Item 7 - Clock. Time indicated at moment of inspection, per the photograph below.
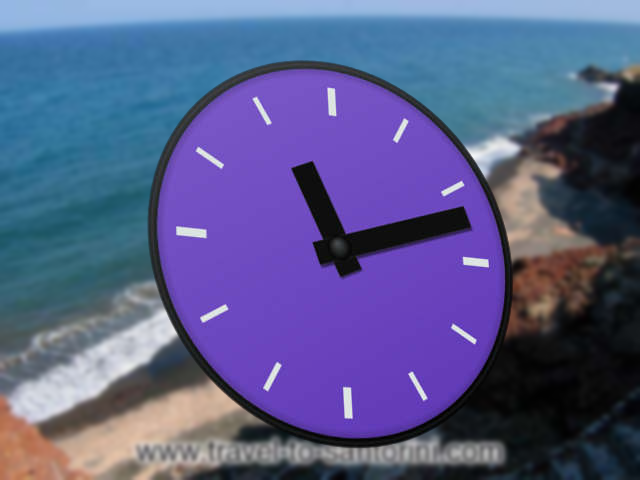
11:12
